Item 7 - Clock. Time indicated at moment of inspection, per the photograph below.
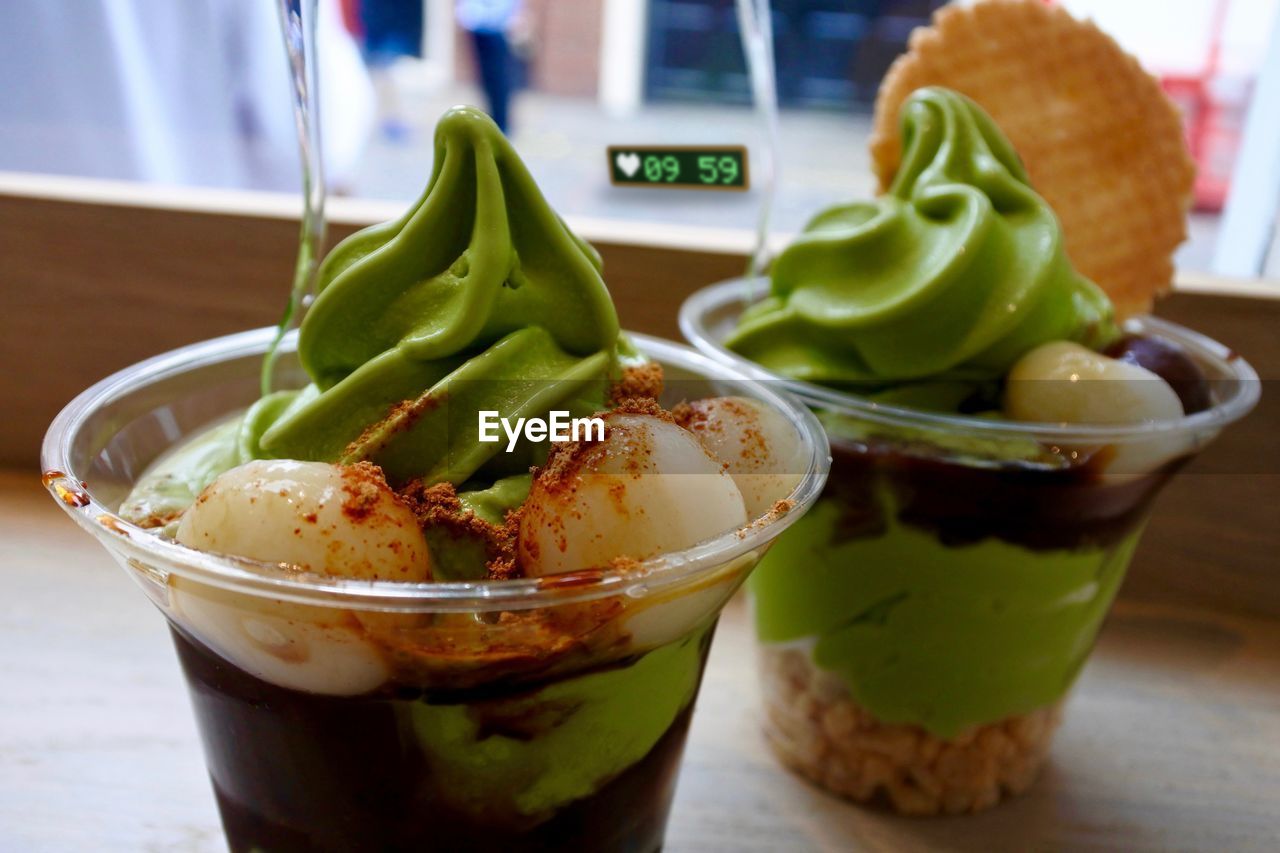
9:59
